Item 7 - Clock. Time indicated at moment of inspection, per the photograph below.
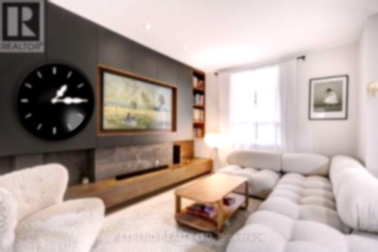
1:15
